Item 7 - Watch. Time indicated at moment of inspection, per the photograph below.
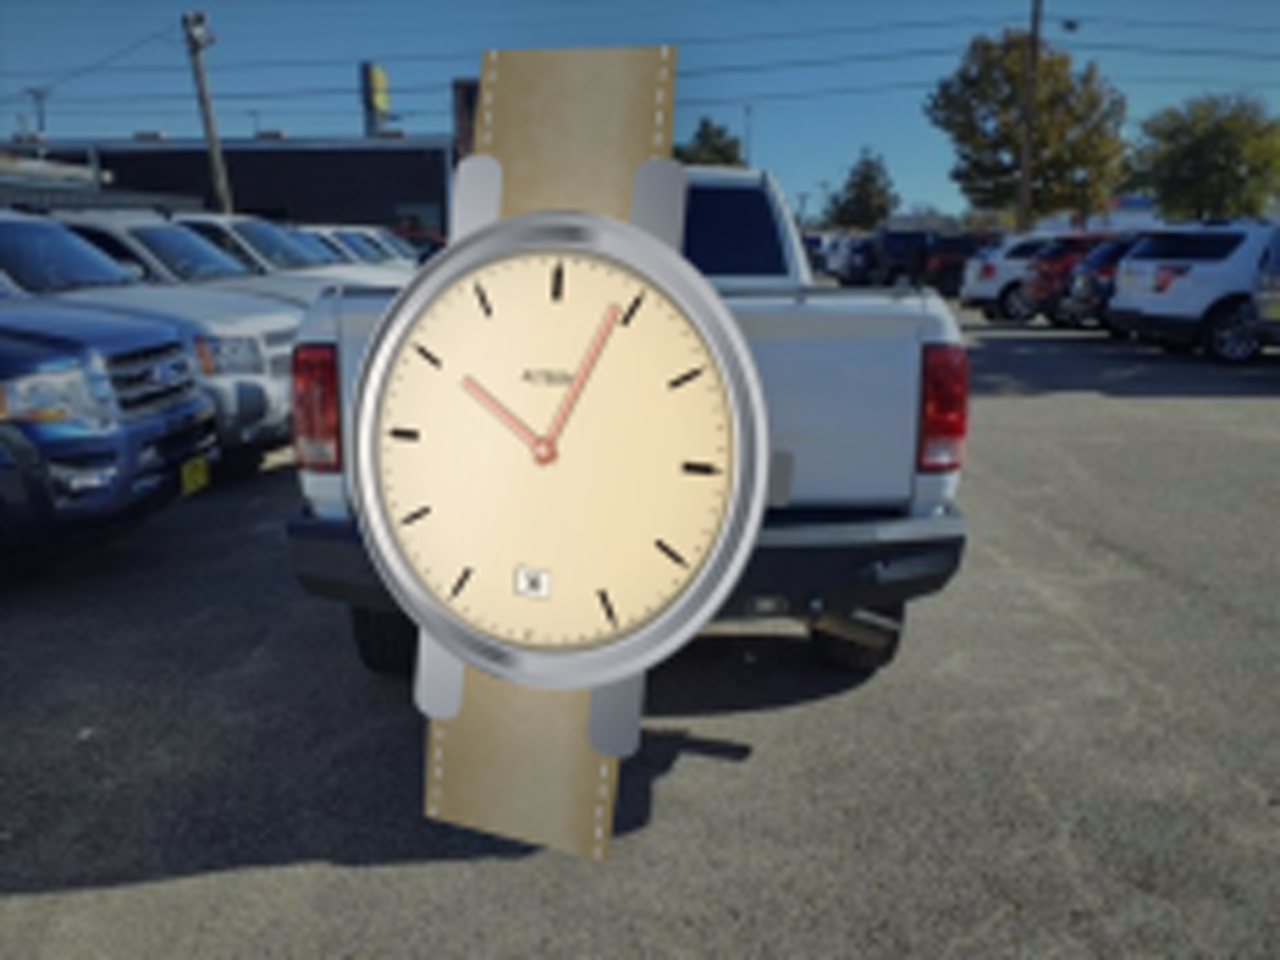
10:04
